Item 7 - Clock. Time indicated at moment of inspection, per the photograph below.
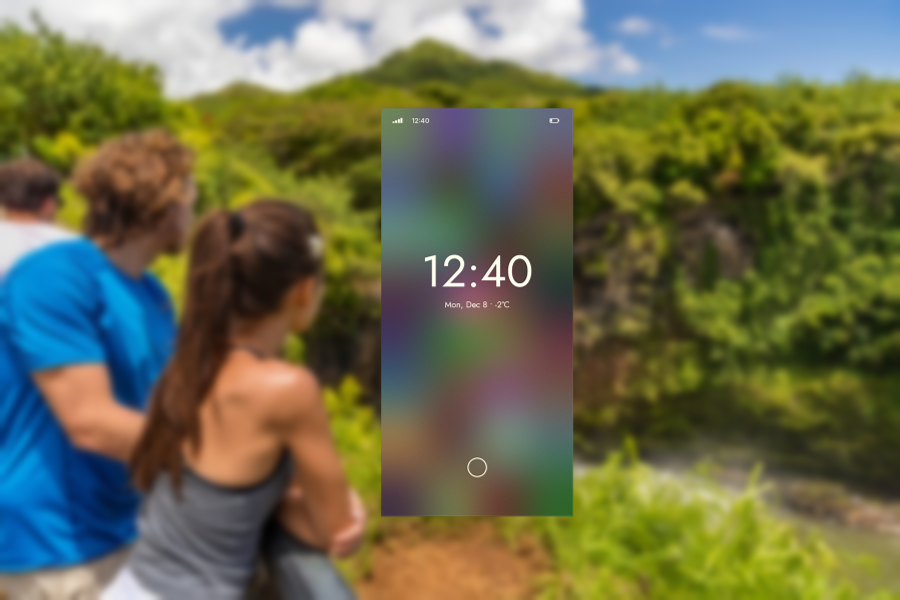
12:40
